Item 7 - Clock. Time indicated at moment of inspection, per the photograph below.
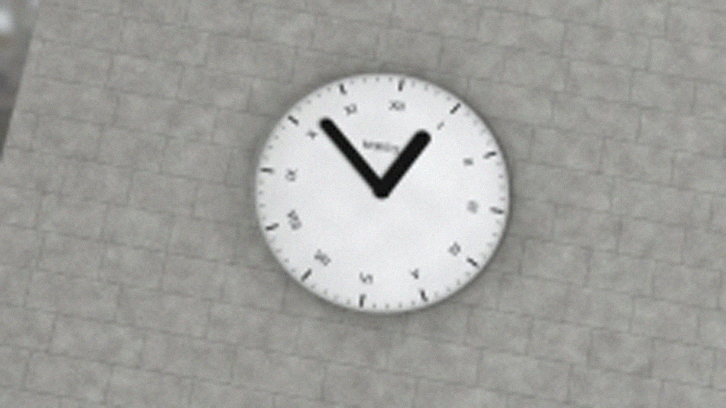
12:52
